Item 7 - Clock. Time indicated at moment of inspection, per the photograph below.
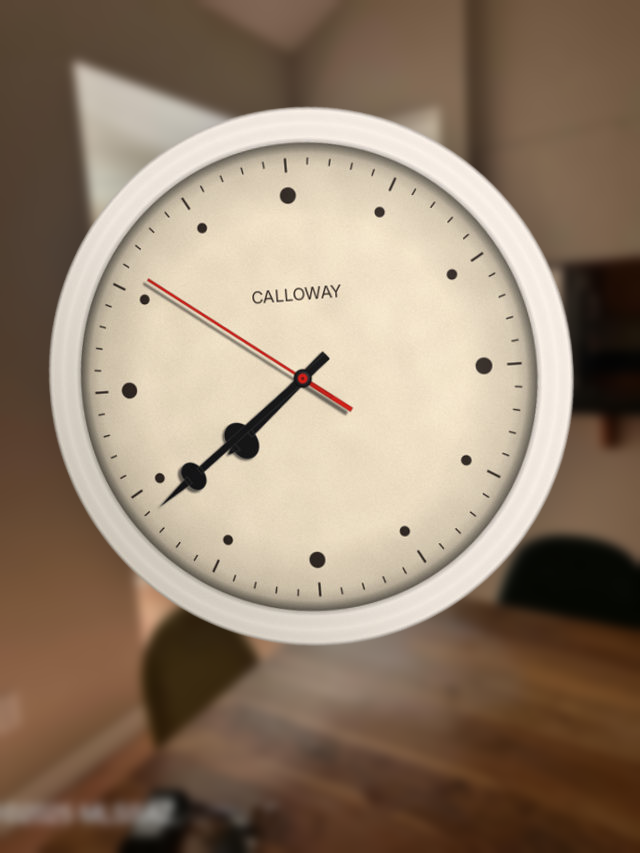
7:38:51
